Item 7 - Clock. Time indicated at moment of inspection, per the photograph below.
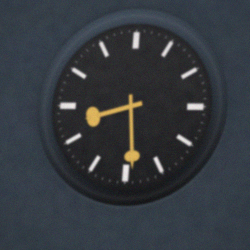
8:29
